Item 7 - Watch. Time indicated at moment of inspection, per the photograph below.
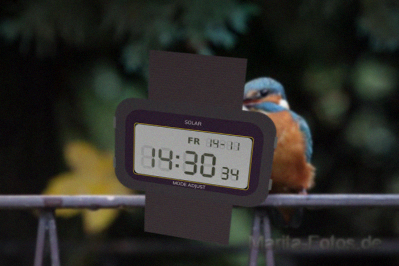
14:30:34
